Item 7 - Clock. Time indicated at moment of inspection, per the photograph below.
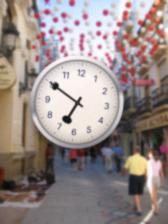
6:50
